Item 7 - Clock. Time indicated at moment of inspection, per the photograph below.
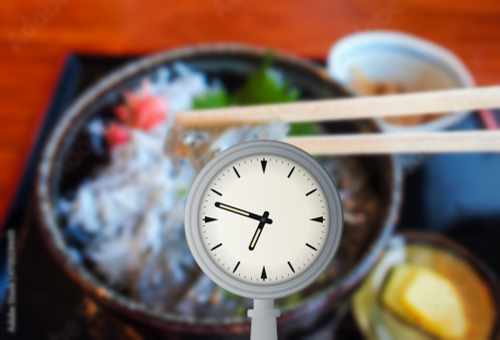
6:48
